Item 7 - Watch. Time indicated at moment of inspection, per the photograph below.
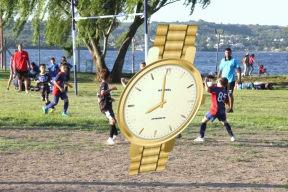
7:59
